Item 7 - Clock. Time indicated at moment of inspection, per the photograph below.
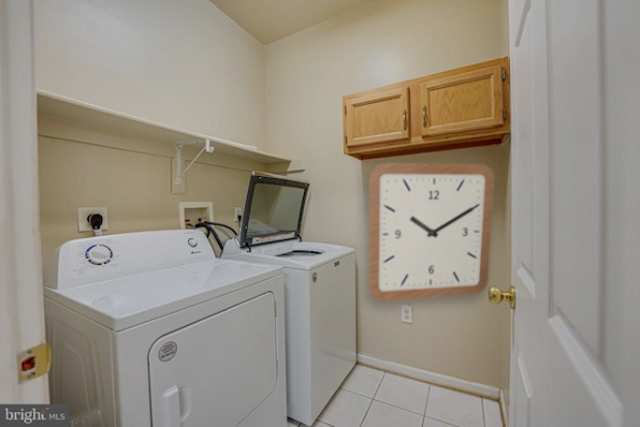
10:10
